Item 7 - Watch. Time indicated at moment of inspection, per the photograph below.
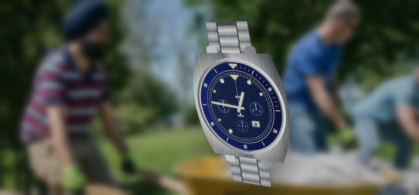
12:46
